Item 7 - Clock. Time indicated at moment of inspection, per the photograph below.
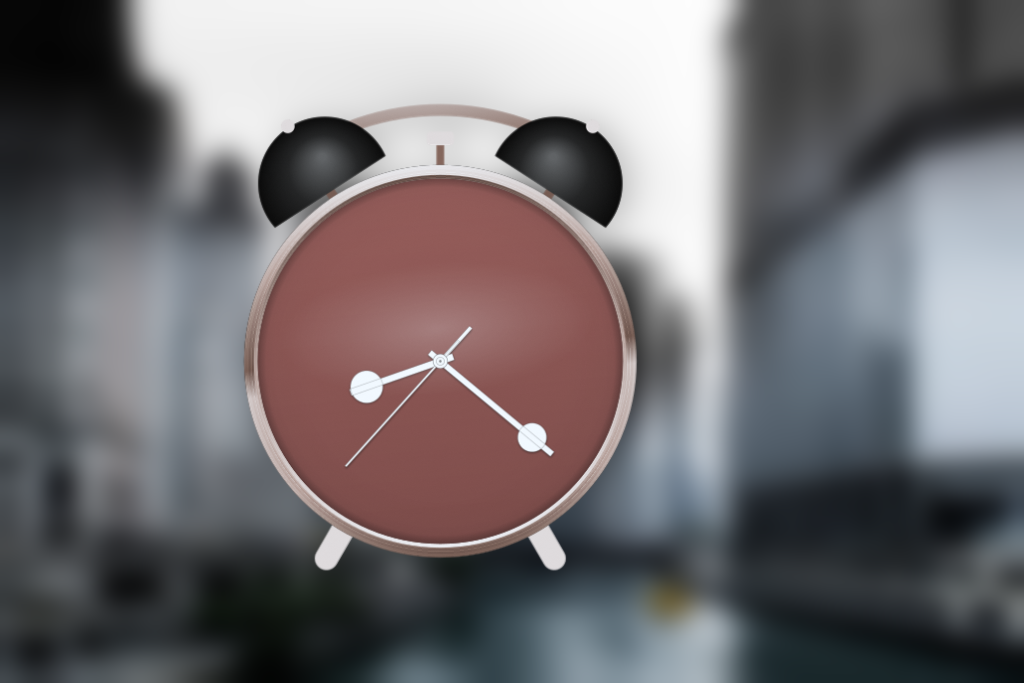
8:21:37
